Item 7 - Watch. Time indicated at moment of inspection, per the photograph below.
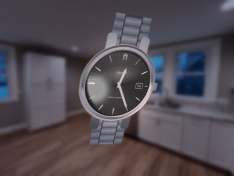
12:25
